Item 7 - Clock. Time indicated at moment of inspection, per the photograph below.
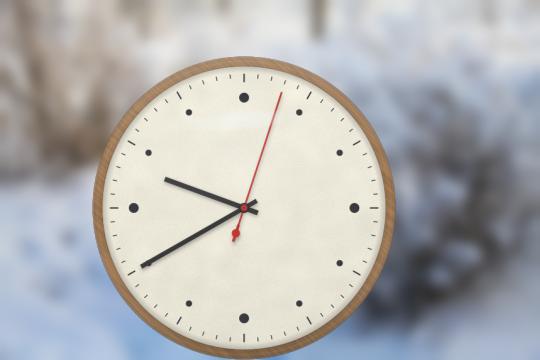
9:40:03
